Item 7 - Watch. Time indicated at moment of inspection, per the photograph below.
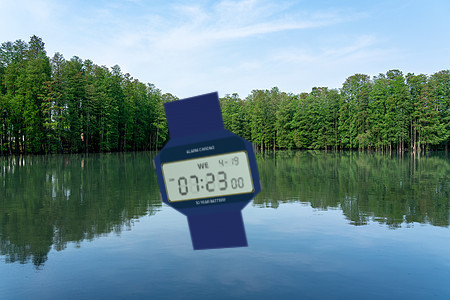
7:23:00
